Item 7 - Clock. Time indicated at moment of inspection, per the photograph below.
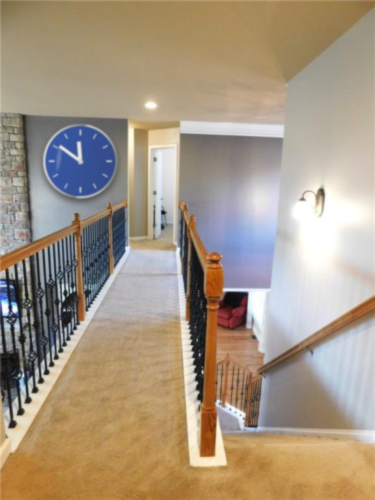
11:51
